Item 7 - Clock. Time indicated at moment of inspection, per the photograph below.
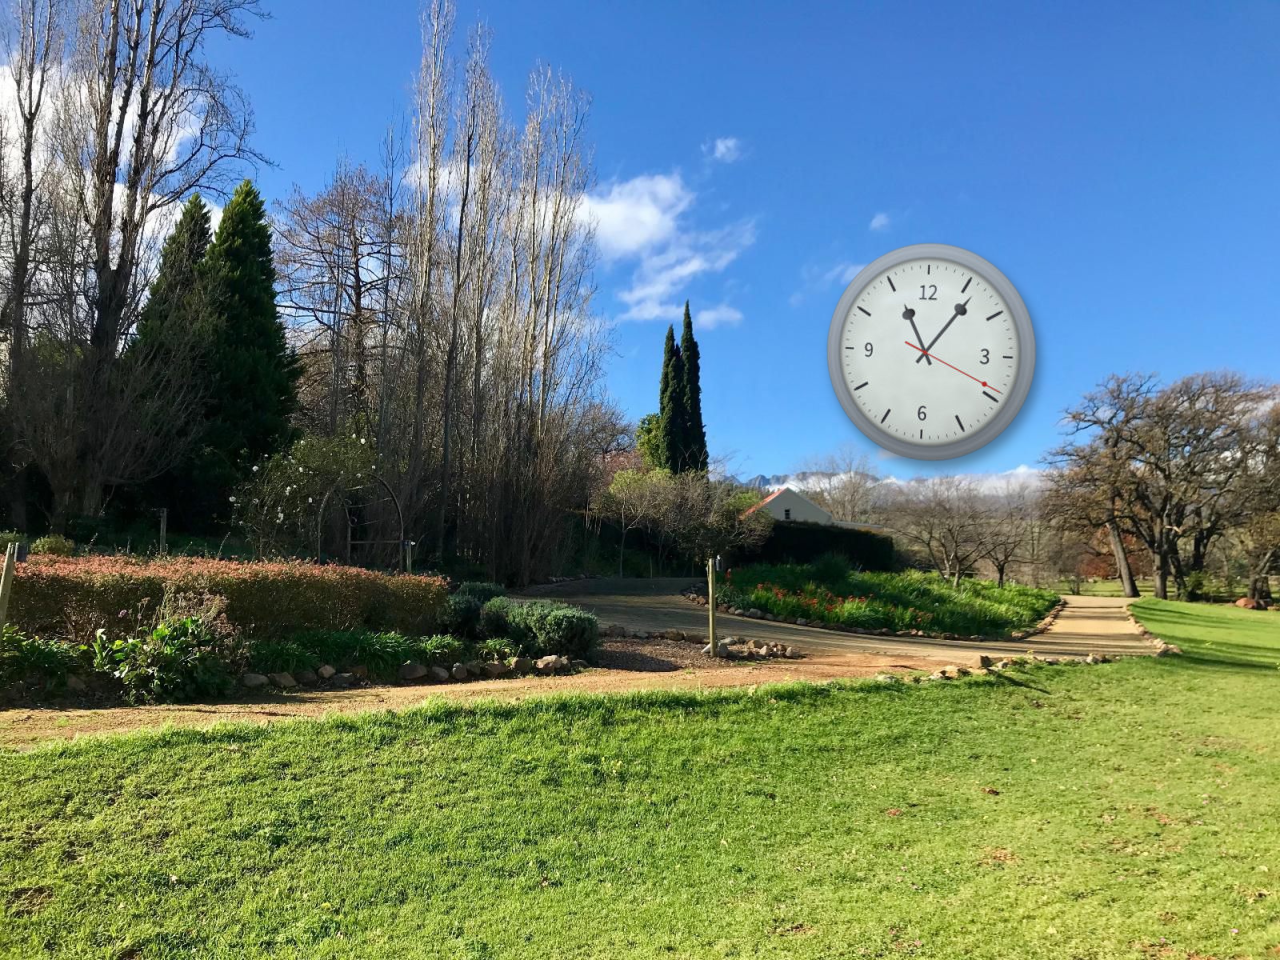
11:06:19
